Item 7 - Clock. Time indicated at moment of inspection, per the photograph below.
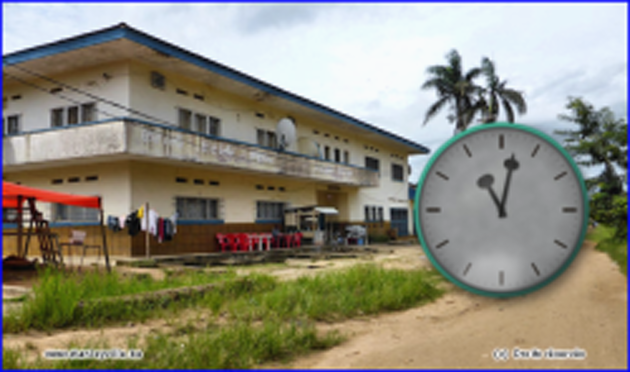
11:02
